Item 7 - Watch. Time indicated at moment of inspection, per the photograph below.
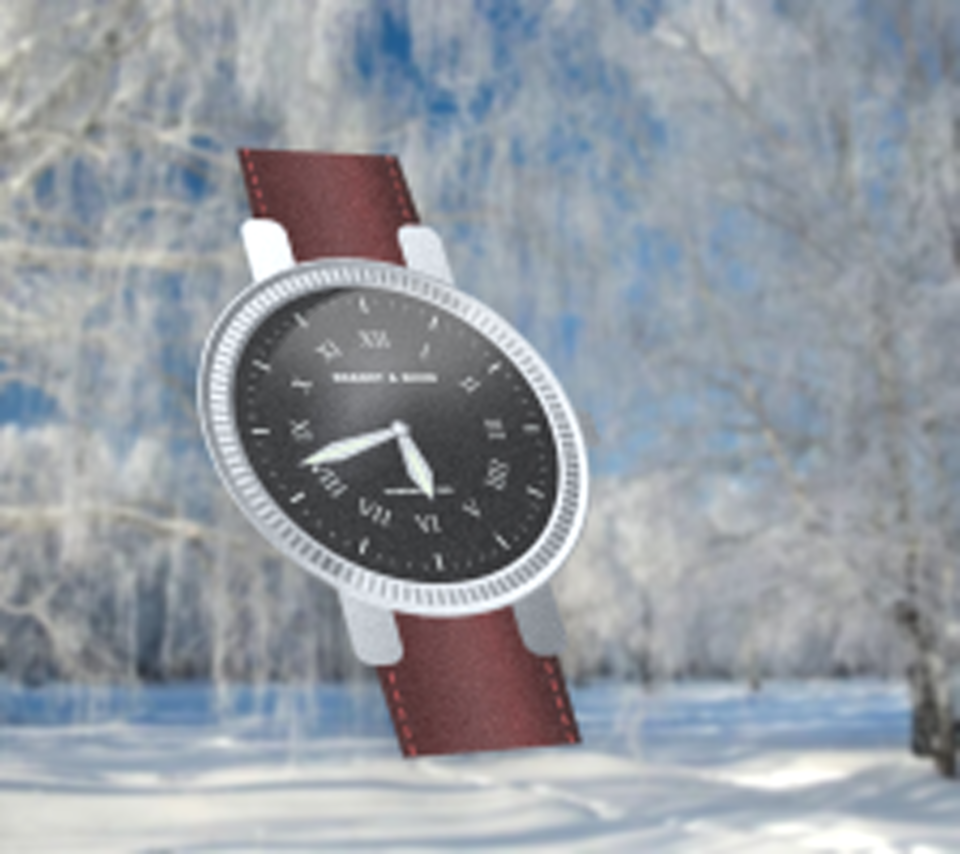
5:42
